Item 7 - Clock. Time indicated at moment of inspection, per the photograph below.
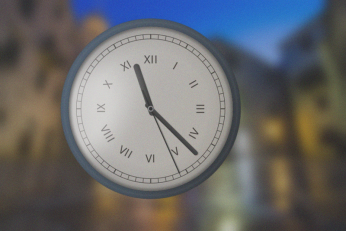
11:22:26
